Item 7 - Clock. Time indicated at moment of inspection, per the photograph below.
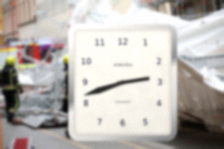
2:42
